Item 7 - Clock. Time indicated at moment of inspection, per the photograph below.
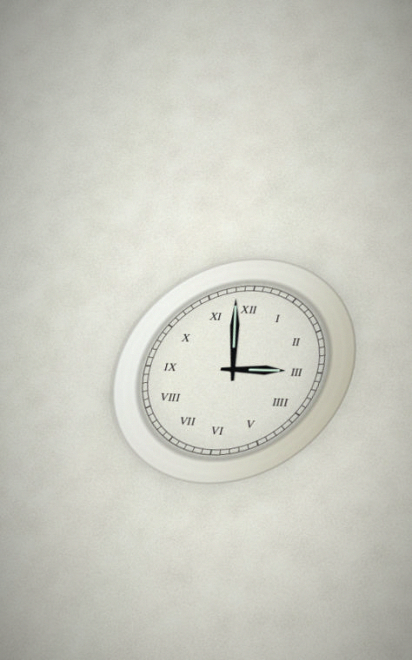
2:58
